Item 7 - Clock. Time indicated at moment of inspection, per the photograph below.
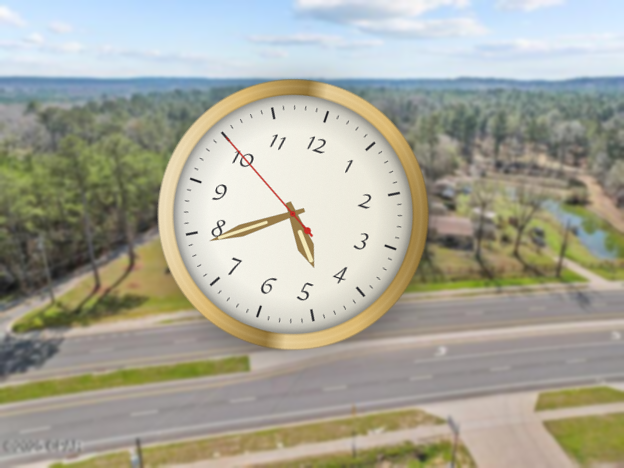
4:38:50
